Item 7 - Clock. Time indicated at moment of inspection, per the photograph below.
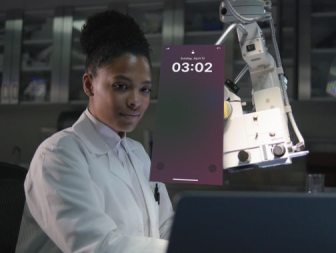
3:02
